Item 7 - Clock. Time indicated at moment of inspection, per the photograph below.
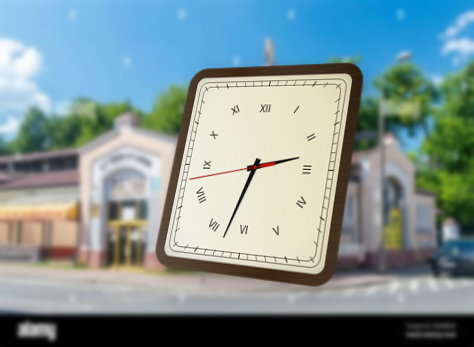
2:32:43
